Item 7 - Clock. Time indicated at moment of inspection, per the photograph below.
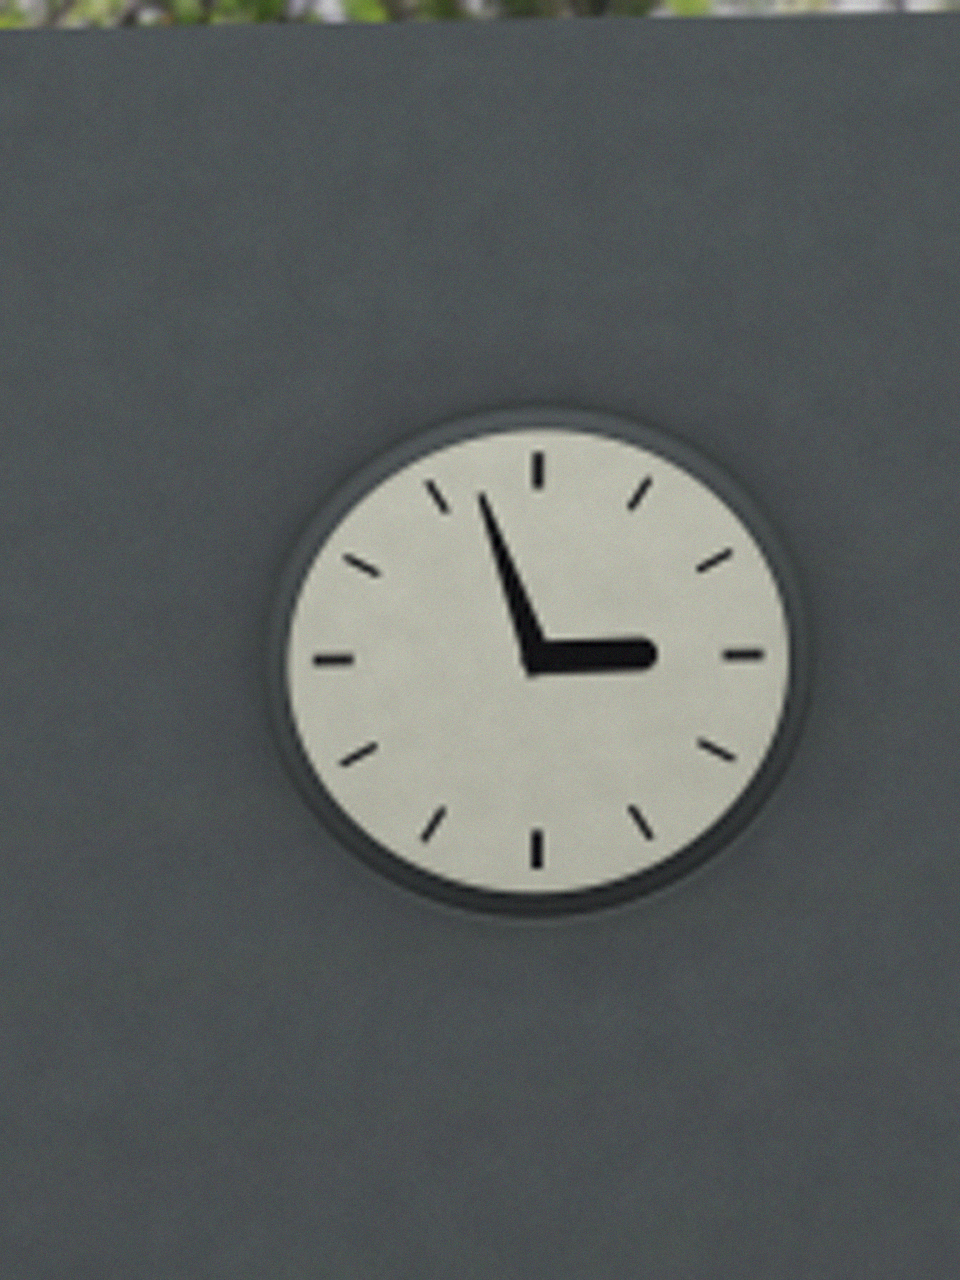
2:57
